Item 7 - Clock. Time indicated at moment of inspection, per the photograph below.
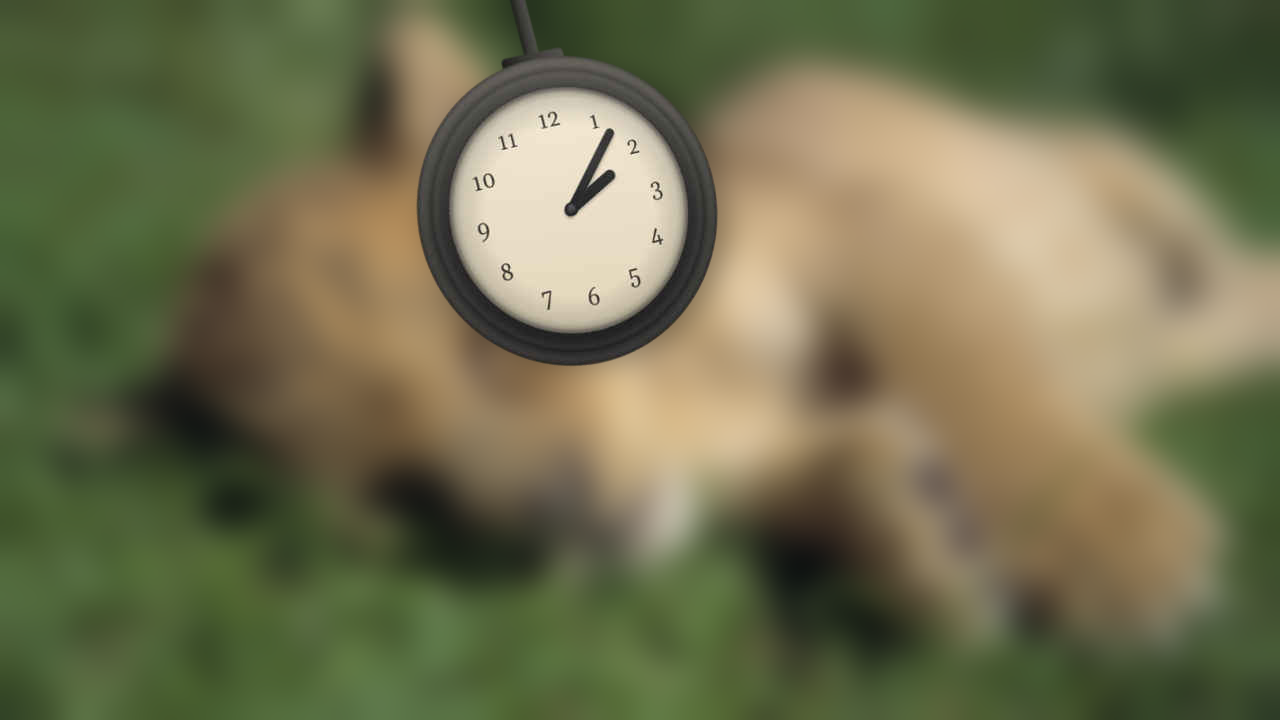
2:07
